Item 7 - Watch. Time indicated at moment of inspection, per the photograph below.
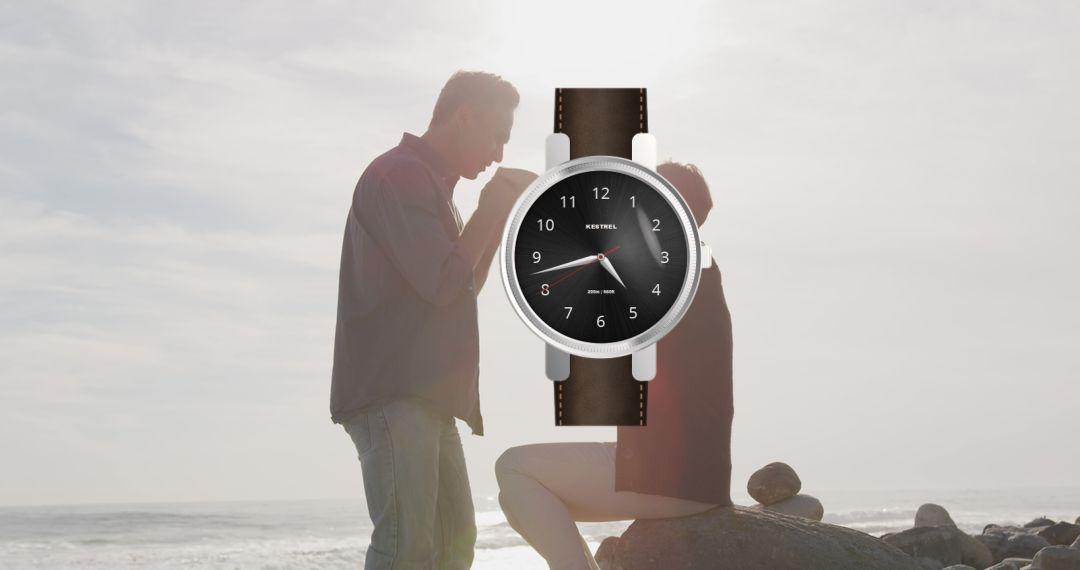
4:42:40
